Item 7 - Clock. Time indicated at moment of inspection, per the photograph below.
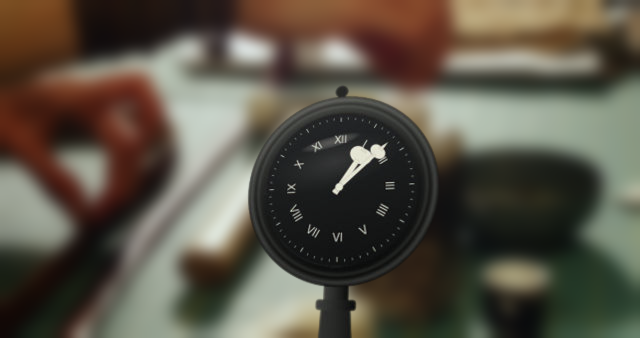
1:08
